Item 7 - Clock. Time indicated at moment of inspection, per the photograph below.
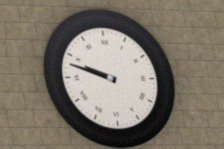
9:48
